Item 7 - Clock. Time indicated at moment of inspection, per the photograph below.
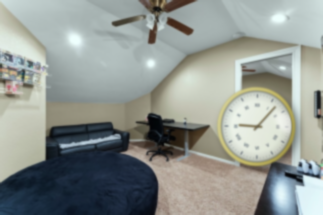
9:07
